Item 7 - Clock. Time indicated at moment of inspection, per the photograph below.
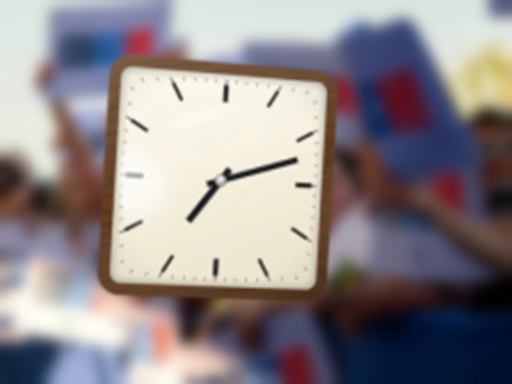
7:12
